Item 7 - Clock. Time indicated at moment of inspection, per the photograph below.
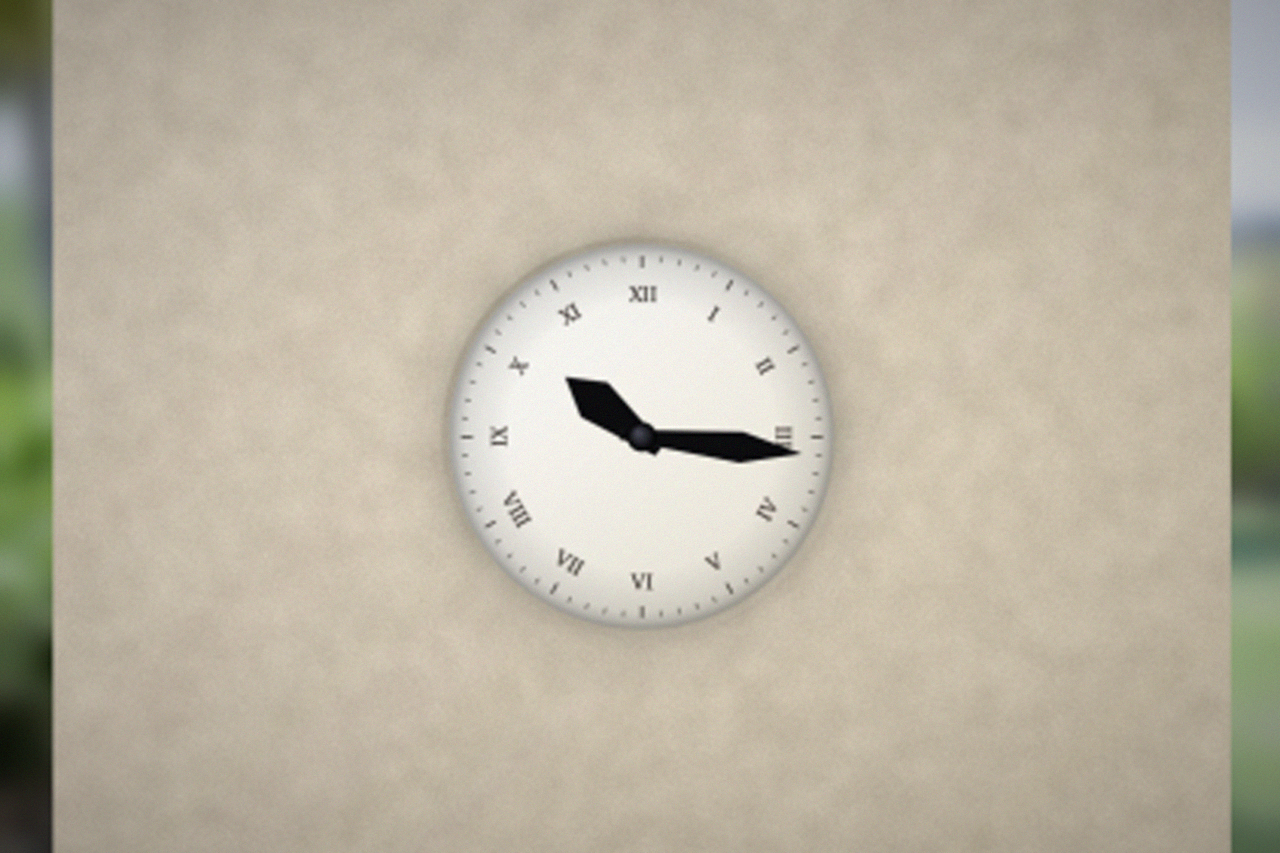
10:16
